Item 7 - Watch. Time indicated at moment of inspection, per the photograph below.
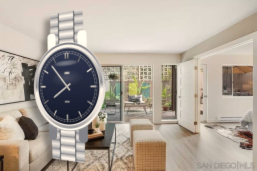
7:53
